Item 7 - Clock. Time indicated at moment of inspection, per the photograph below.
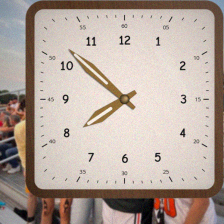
7:52
